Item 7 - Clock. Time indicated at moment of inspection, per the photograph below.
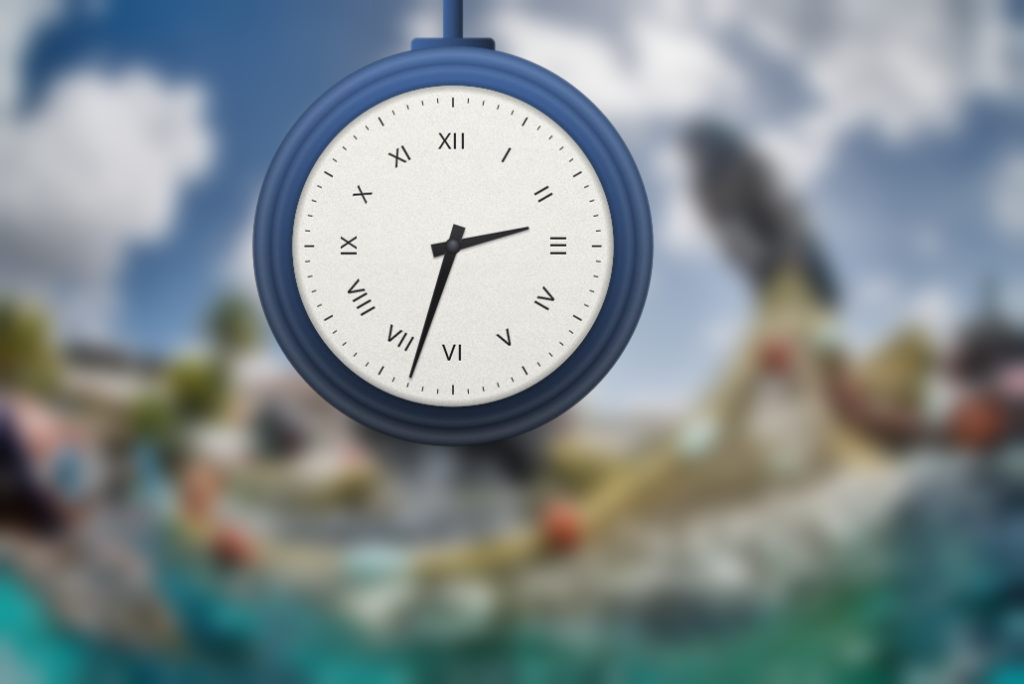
2:33
